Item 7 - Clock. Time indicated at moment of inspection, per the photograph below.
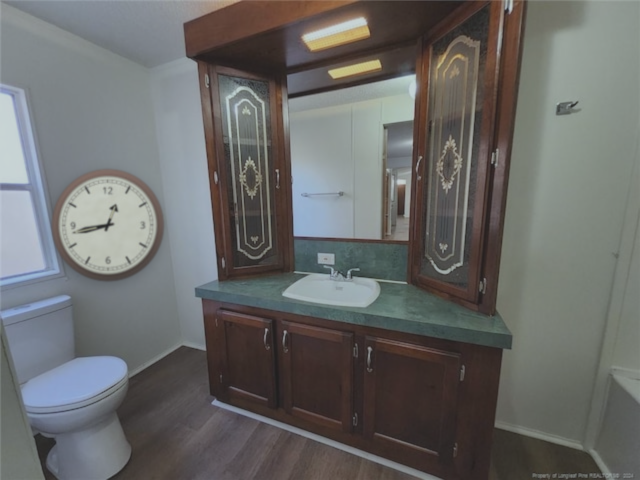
12:43
